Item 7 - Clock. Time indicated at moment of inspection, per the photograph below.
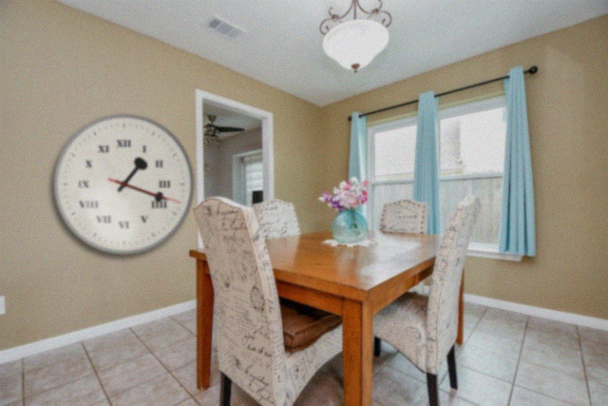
1:18:18
